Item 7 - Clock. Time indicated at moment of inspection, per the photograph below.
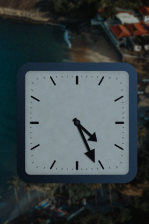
4:26
